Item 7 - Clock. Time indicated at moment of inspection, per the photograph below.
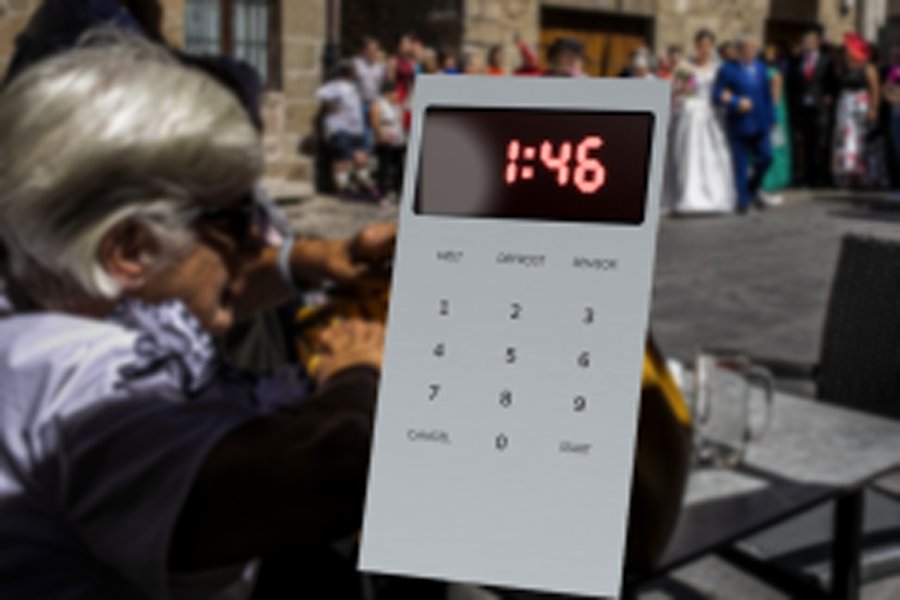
1:46
